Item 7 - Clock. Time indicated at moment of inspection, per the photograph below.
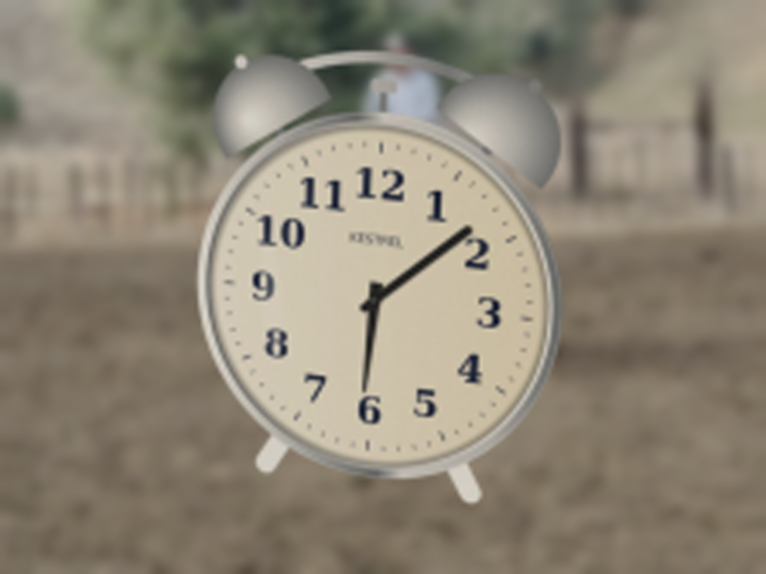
6:08
